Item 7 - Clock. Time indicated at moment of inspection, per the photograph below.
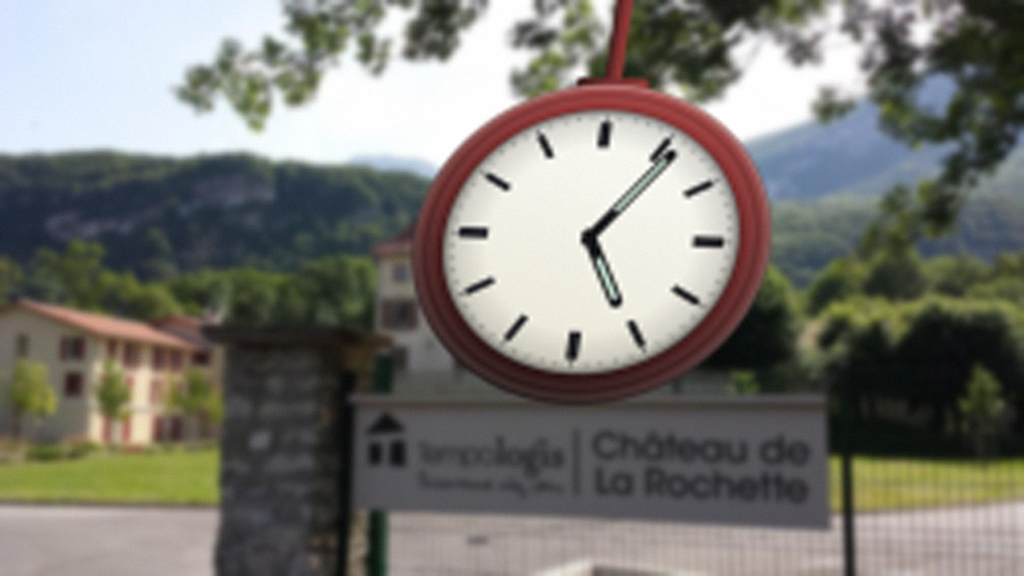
5:06
